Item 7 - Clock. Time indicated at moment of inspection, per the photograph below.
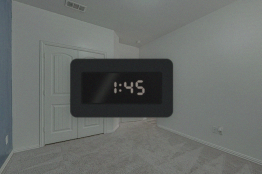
1:45
